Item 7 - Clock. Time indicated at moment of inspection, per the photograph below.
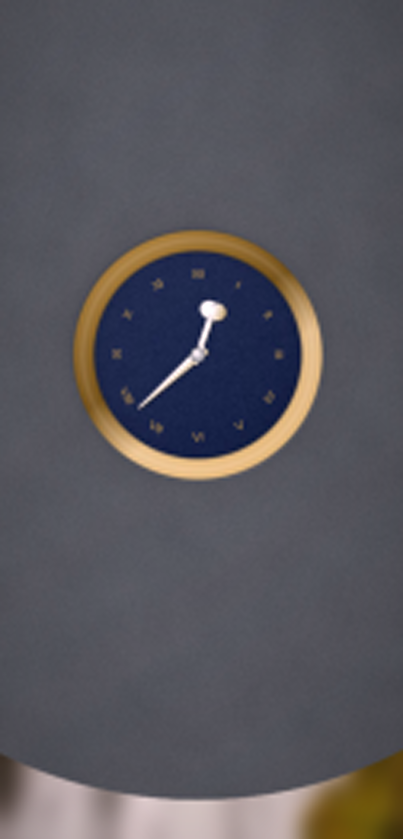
12:38
